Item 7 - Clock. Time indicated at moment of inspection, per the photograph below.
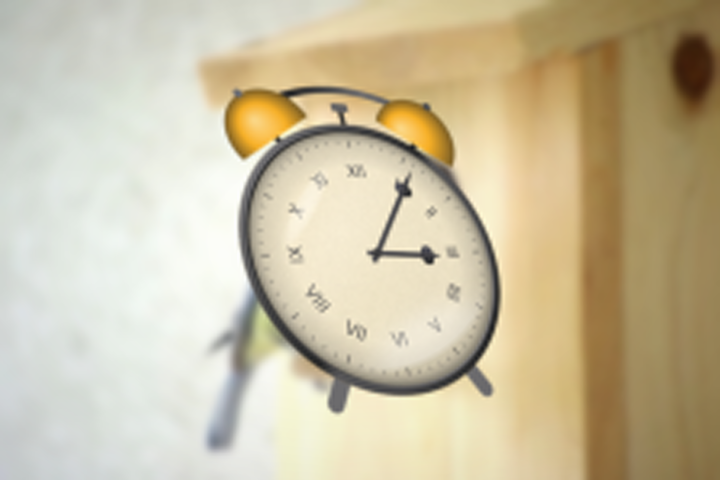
3:06
